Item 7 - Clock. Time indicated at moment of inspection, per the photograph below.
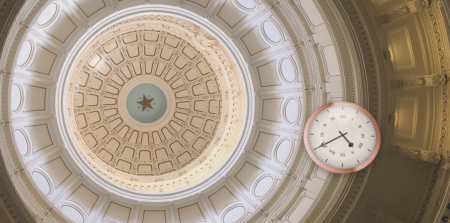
4:40
